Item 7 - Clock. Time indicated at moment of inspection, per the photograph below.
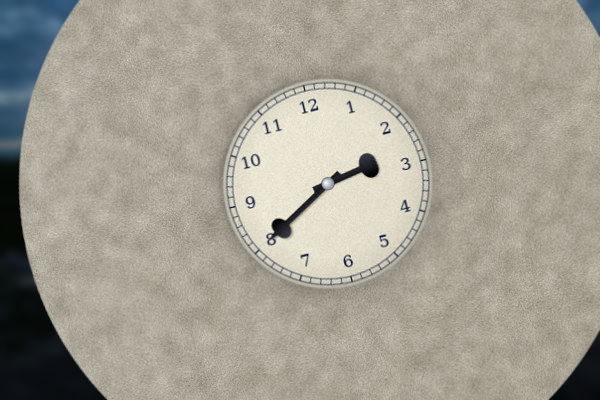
2:40
